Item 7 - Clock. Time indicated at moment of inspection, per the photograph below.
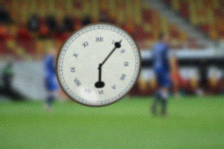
6:07
